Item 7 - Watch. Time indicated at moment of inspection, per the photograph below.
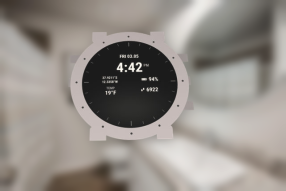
4:42
